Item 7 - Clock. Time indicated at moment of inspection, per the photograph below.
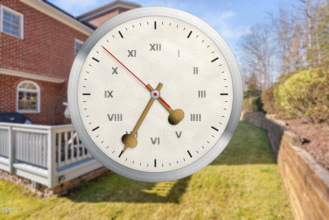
4:34:52
